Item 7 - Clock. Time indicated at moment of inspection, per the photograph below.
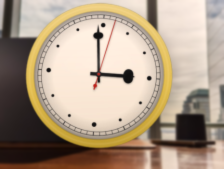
2:59:02
